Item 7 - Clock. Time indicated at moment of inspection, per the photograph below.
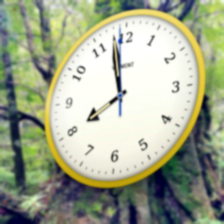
7:57:59
